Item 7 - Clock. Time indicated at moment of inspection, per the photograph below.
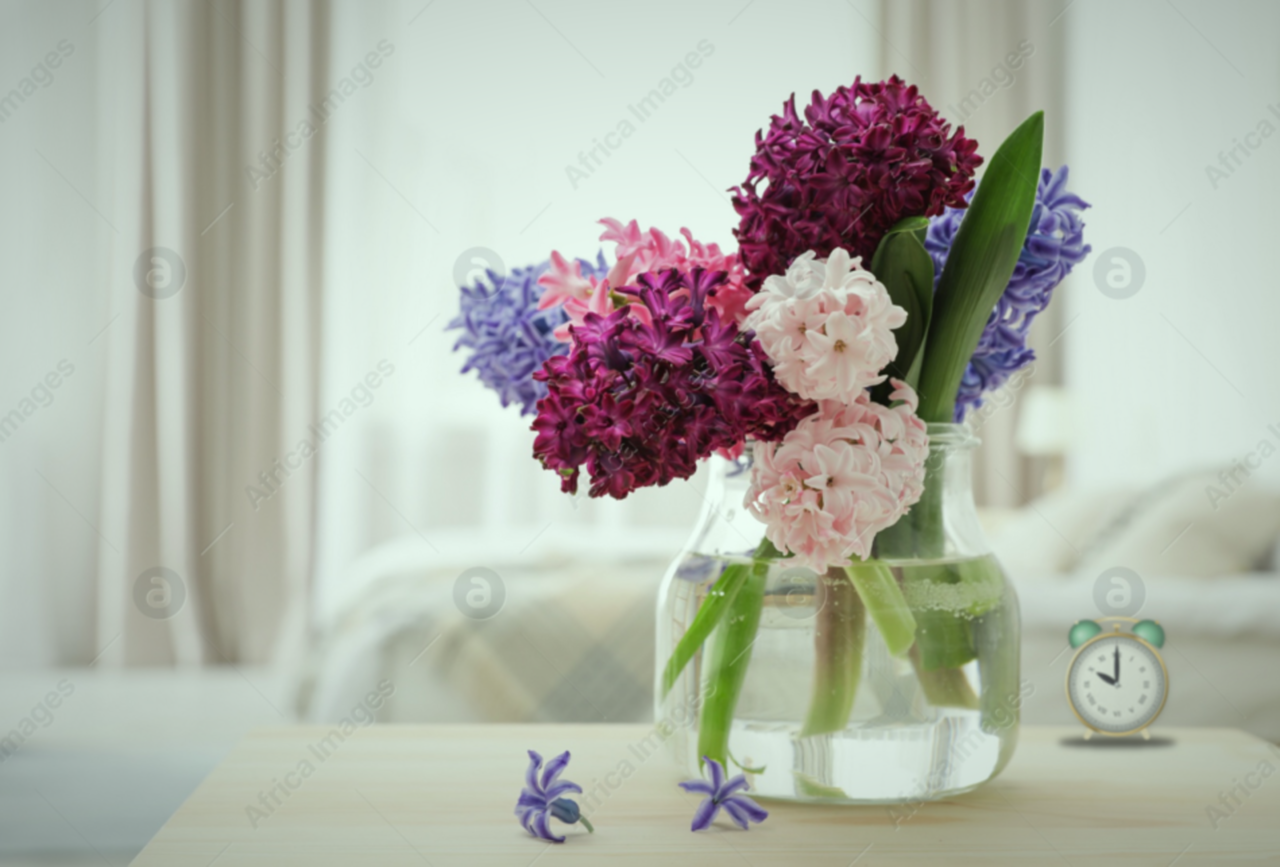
10:00
